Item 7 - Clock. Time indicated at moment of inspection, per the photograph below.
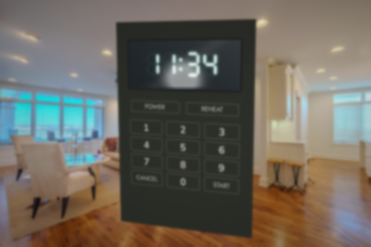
11:34
